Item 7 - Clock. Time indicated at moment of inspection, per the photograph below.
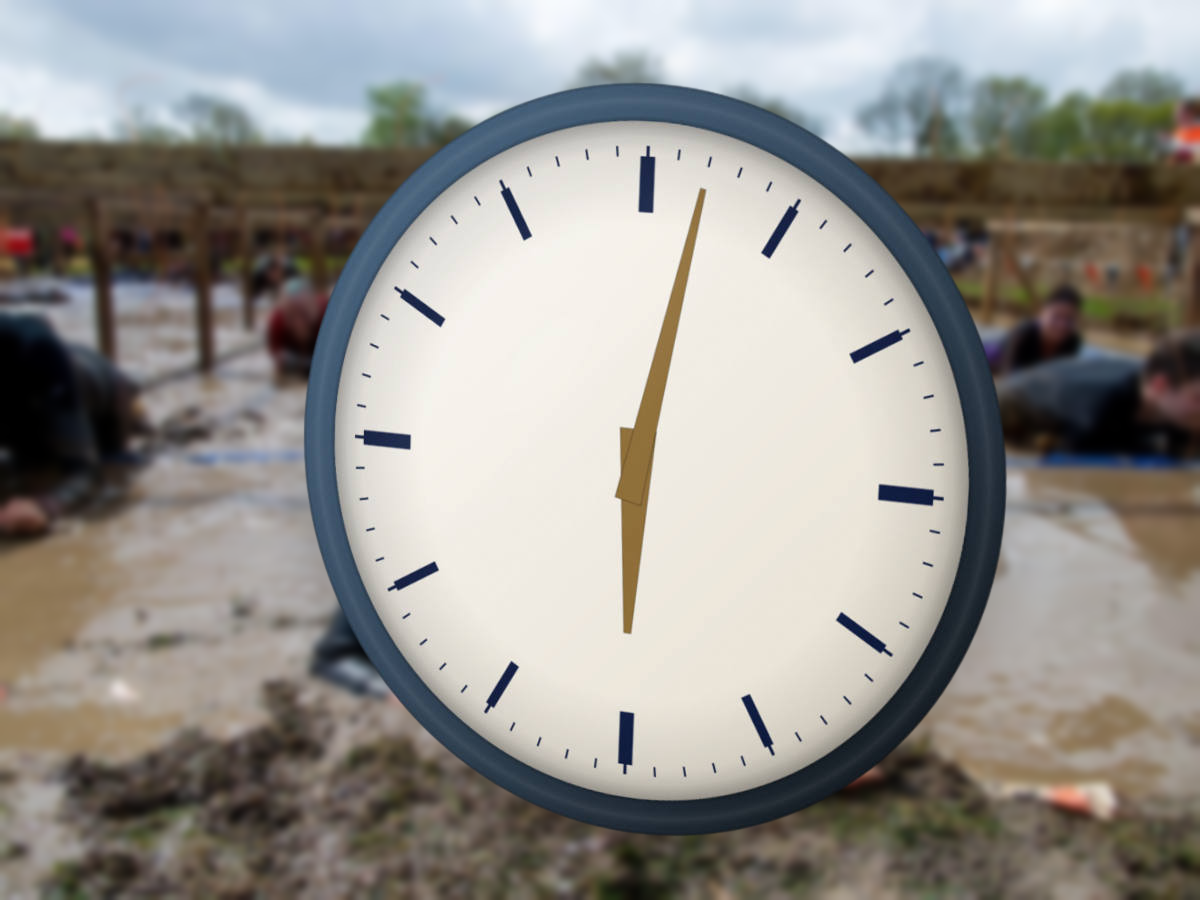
6:02
